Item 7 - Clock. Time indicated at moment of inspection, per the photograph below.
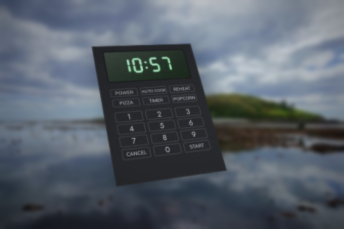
10:57
